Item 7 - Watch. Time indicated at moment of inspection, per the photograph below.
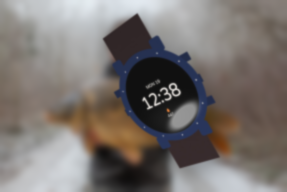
12:38
